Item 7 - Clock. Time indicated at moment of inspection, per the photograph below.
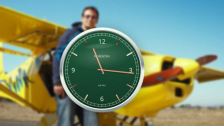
11:16
